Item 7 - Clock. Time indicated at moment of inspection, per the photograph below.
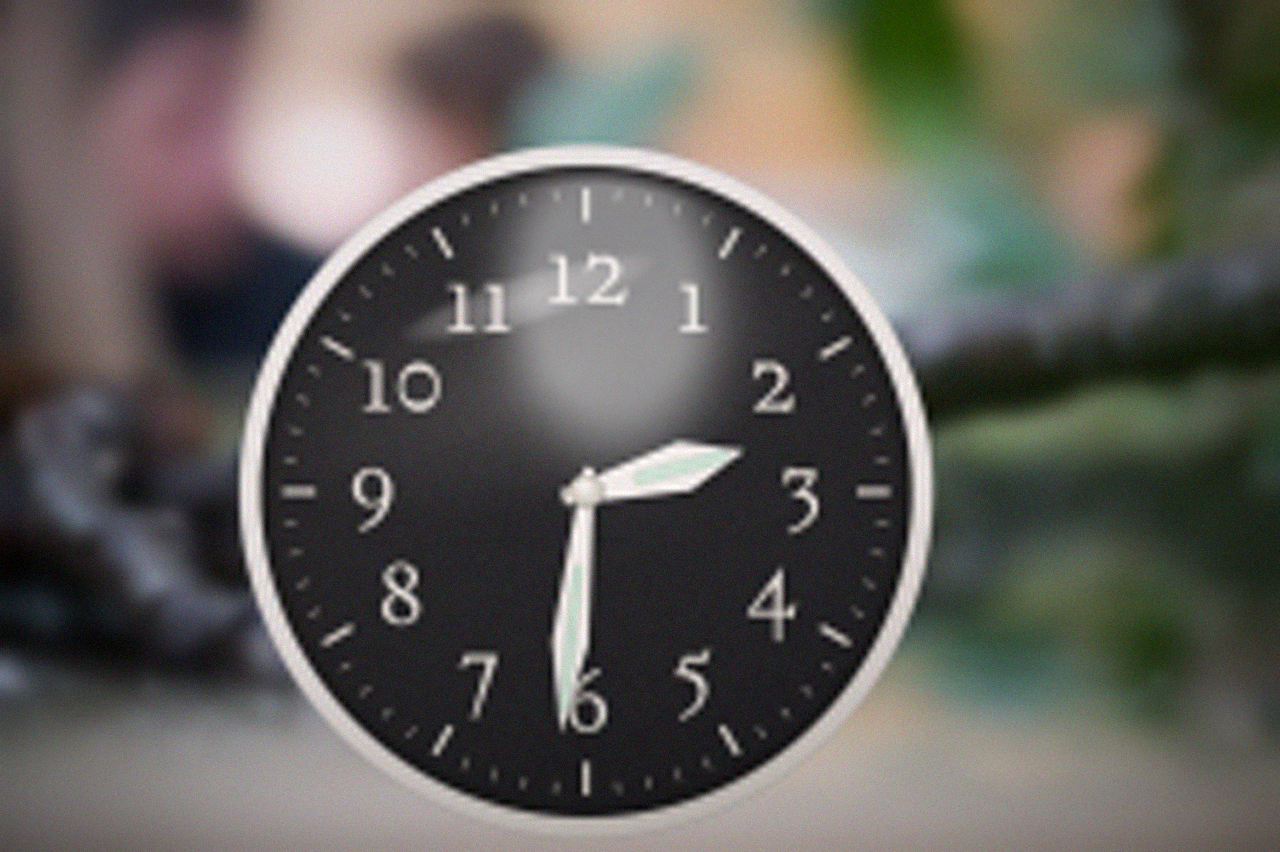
2:31
